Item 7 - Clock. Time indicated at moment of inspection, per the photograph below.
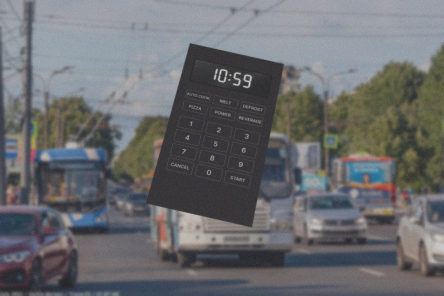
10:59
